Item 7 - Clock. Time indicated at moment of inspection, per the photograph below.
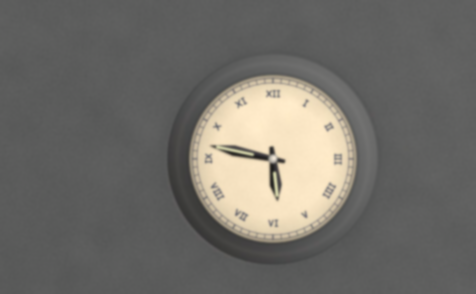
5:47
